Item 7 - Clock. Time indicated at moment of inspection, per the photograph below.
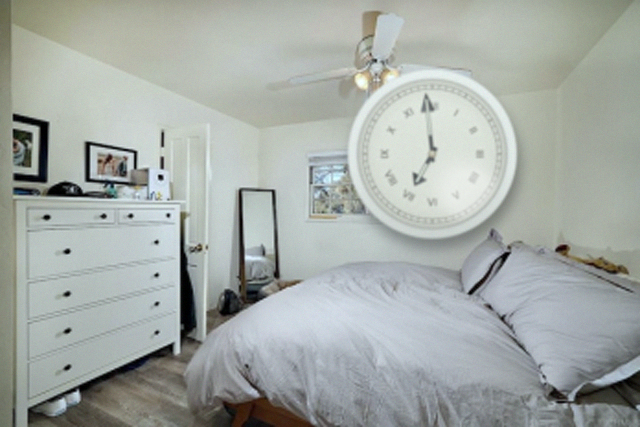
6:59
